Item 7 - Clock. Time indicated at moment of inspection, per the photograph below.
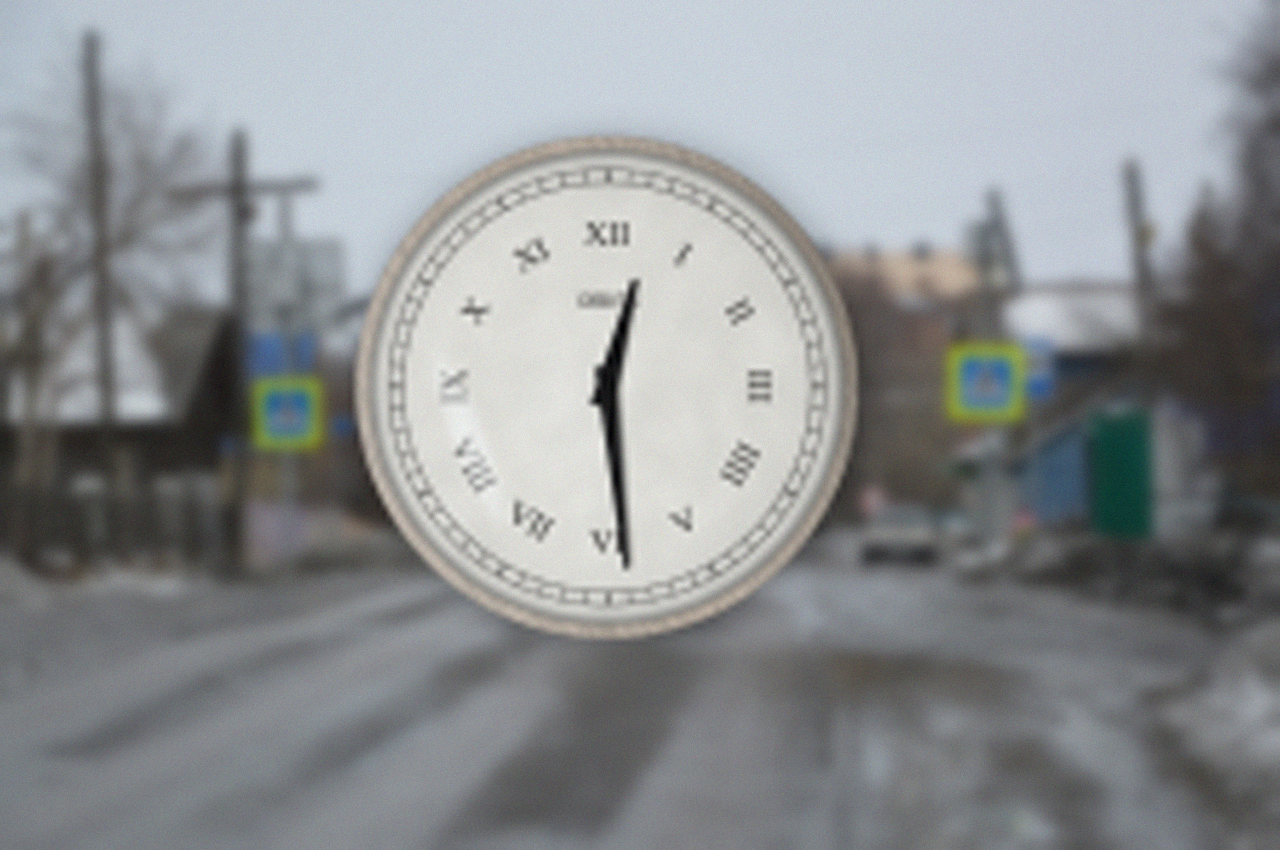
12:29
